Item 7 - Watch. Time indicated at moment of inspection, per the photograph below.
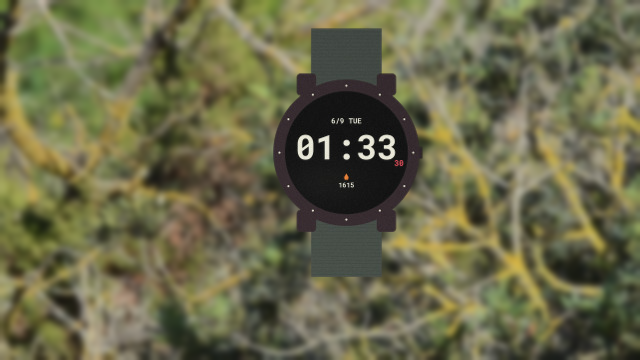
1:33:30
